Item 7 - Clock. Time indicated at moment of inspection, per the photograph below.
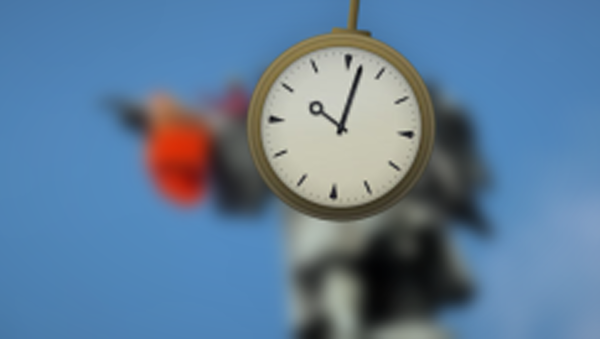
10:02
